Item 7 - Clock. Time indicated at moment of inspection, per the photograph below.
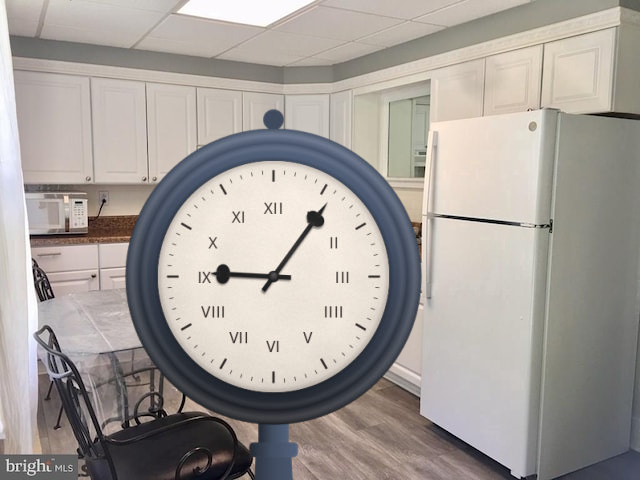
9:06
